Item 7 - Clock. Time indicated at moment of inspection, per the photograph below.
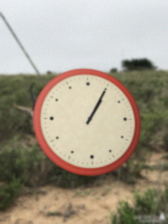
1:05
